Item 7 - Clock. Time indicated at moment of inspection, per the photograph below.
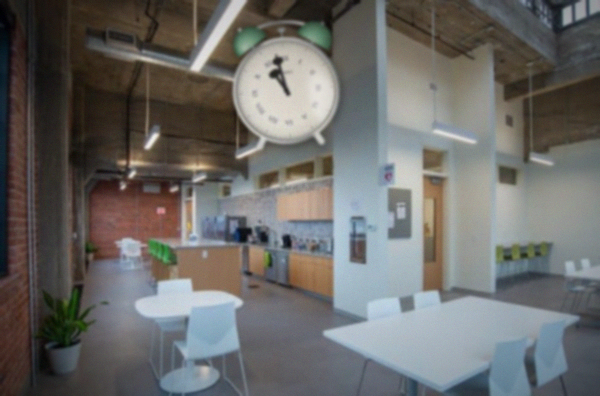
10:58
